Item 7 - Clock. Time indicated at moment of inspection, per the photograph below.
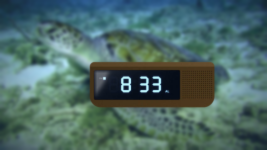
8:33
